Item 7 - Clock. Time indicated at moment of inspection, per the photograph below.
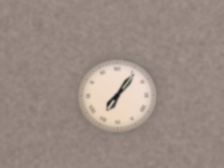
7:06
